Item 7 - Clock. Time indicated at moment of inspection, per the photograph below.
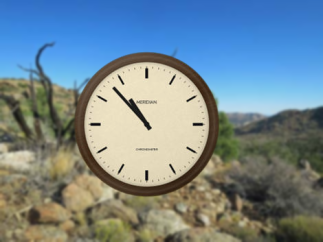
10:53
